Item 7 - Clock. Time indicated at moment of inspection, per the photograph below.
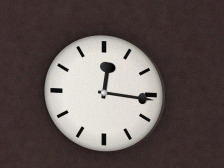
12:16
